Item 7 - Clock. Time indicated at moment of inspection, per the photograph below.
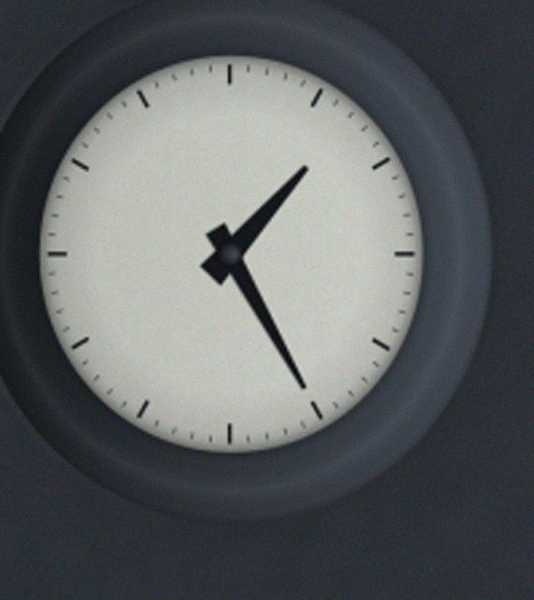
1:25
